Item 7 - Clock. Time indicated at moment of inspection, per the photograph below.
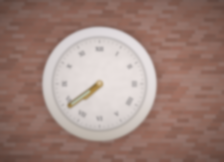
7:39
